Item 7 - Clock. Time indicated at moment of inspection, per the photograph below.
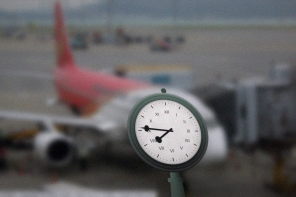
7:46
